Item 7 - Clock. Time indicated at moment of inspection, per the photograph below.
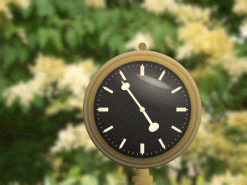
4:54
